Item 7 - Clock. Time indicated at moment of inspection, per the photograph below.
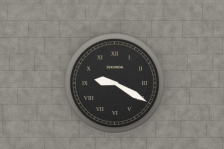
9:20
